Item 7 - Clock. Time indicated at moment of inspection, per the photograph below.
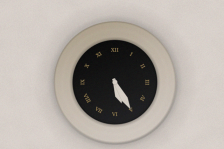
5:25
